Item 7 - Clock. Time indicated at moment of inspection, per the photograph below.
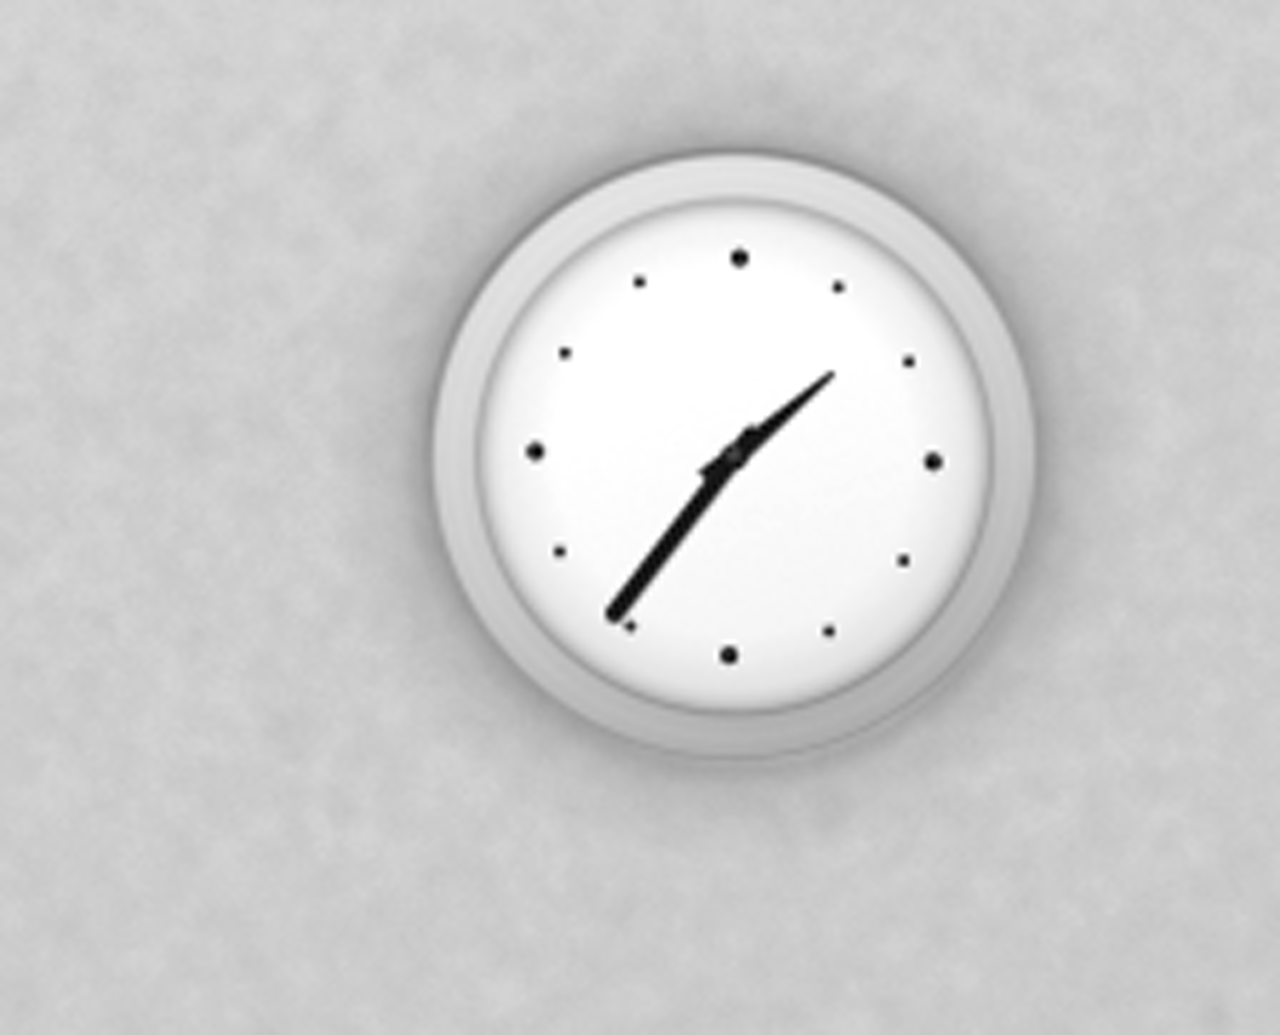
1:36
